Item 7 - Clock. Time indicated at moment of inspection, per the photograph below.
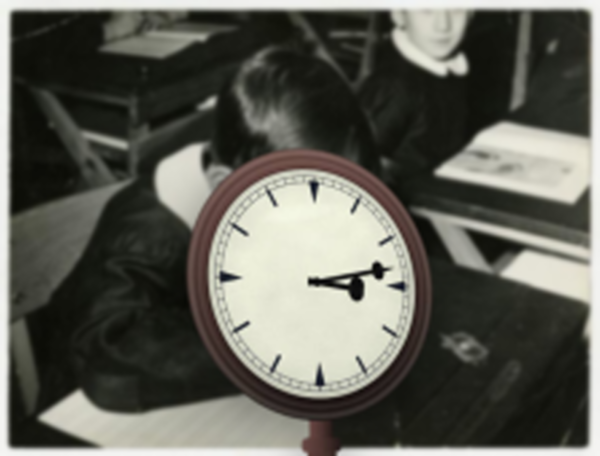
3:13
